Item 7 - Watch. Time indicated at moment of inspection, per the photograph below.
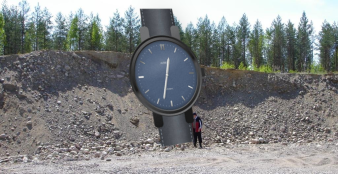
12:33
